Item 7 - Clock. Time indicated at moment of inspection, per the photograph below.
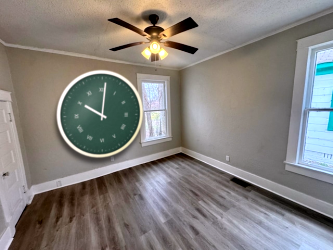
10:01
